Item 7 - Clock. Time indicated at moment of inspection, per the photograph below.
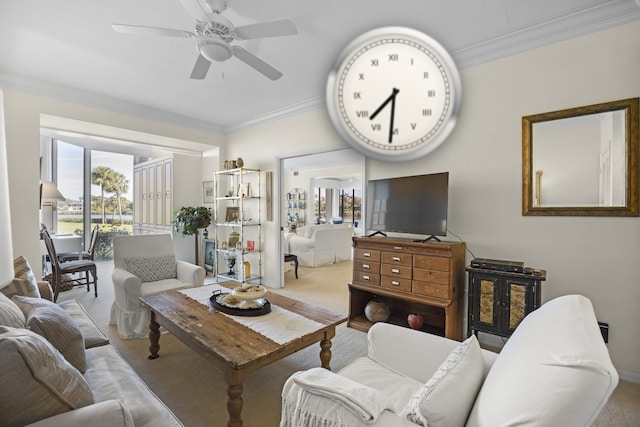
7:31
